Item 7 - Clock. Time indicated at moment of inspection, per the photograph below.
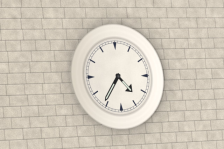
4:36
